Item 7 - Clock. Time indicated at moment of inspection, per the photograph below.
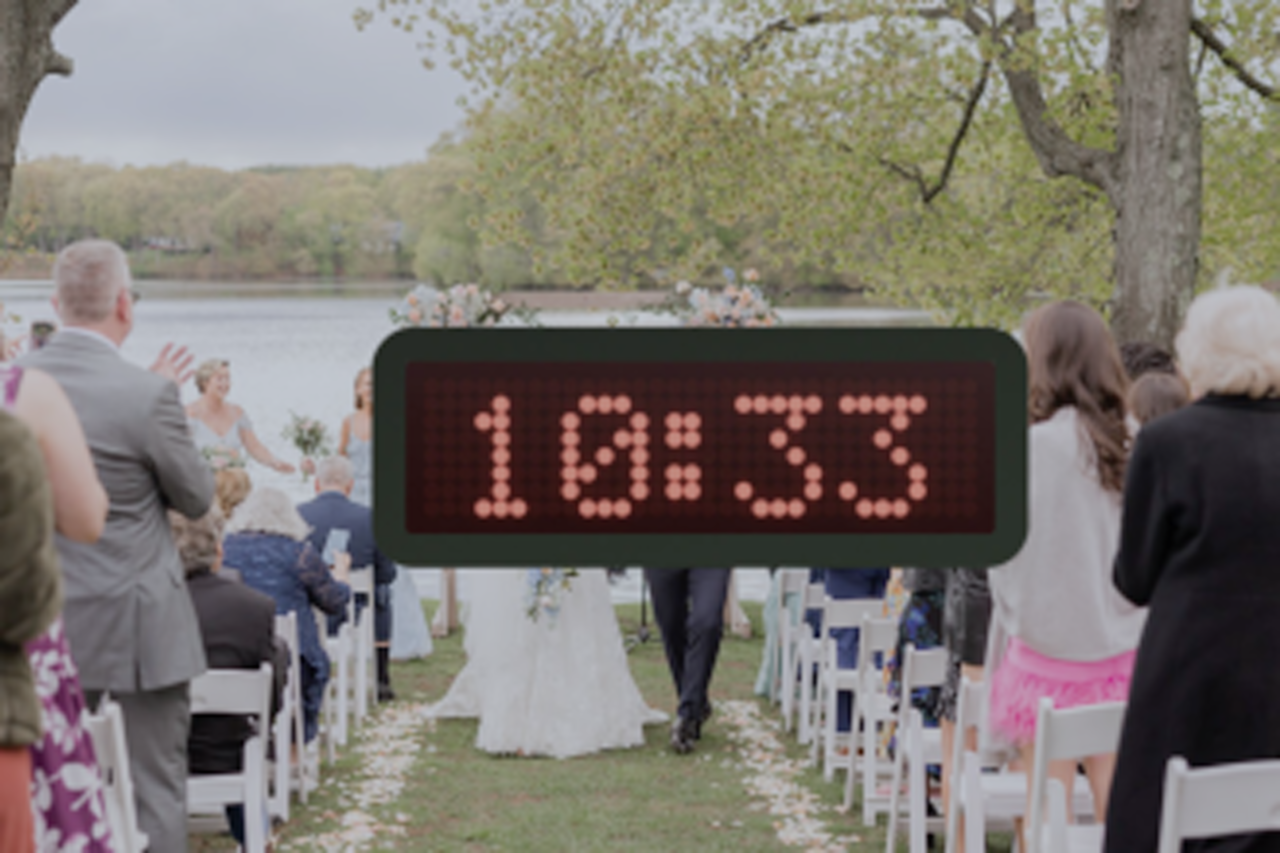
10:33
